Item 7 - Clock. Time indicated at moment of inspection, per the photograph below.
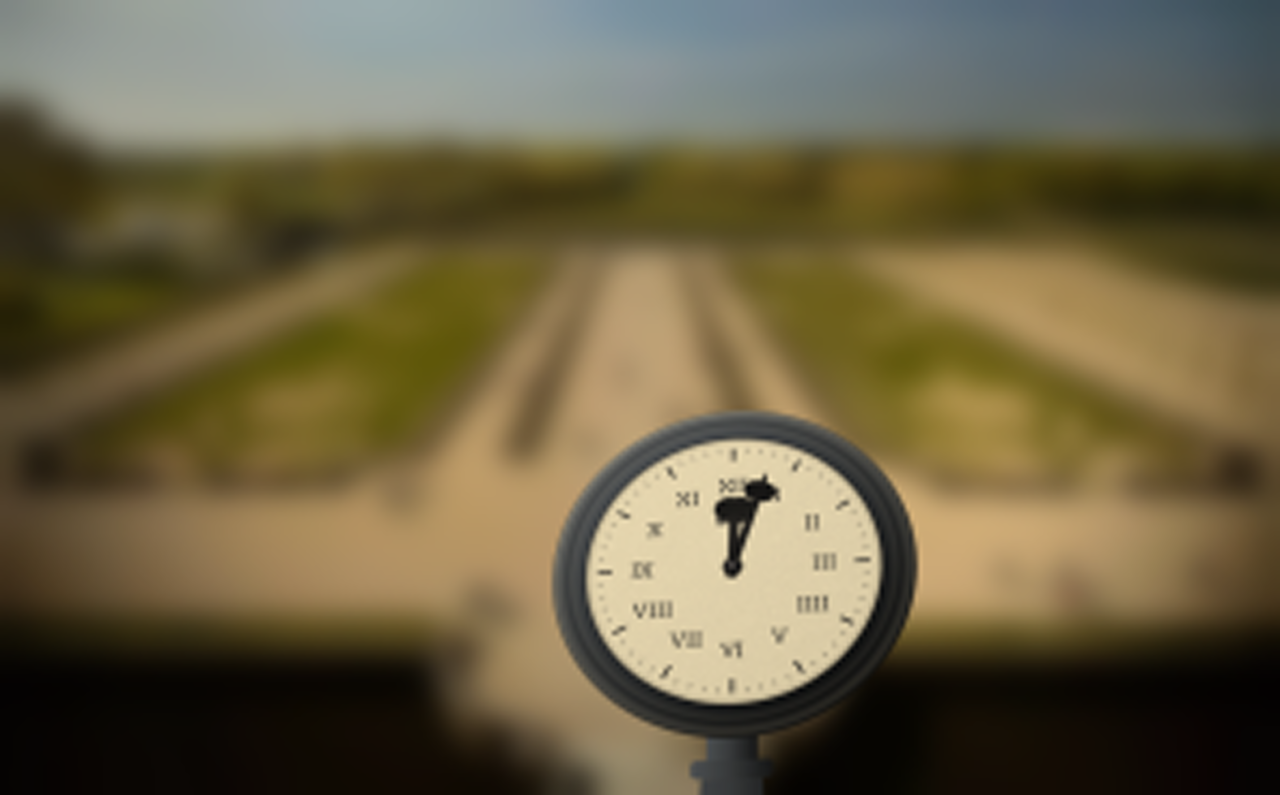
12:03
